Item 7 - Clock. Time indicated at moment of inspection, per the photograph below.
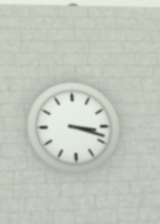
3:18
